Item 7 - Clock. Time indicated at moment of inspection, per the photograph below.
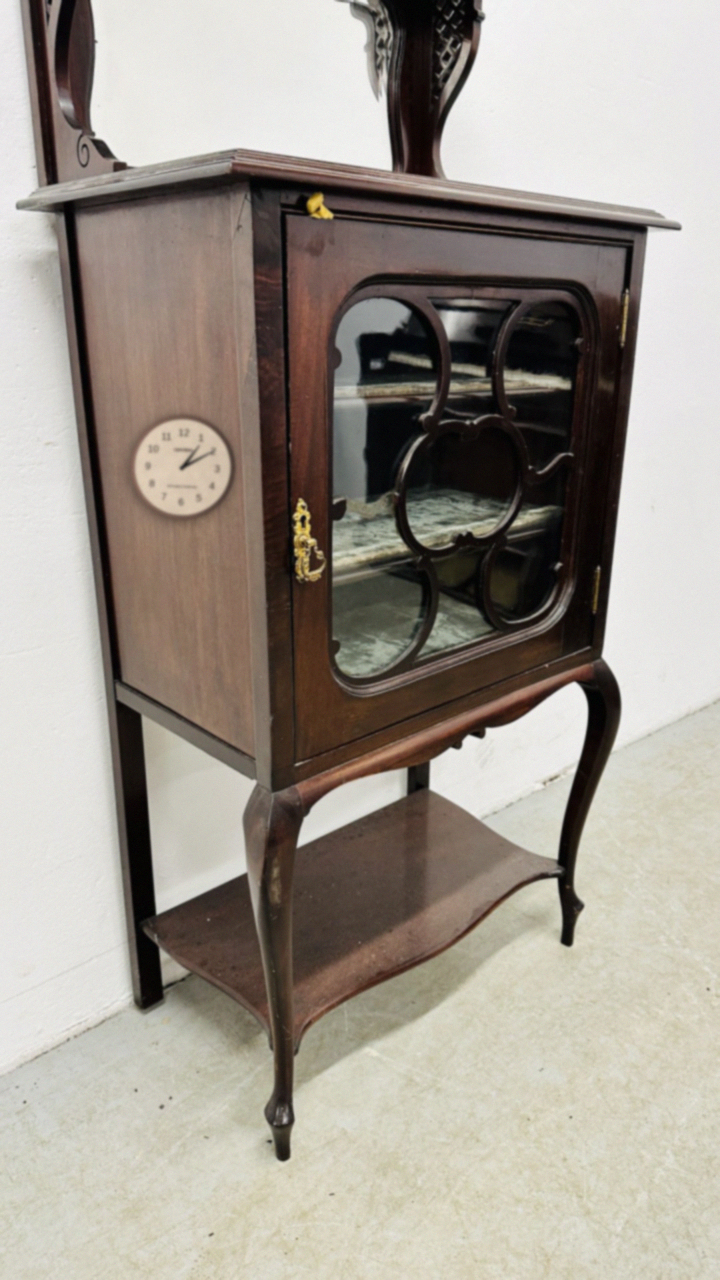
1:10
